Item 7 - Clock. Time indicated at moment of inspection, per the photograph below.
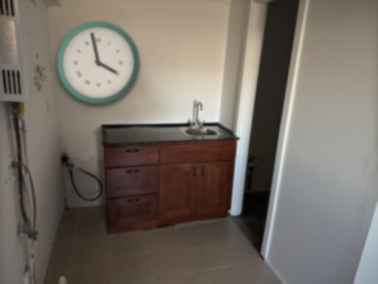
3:58
